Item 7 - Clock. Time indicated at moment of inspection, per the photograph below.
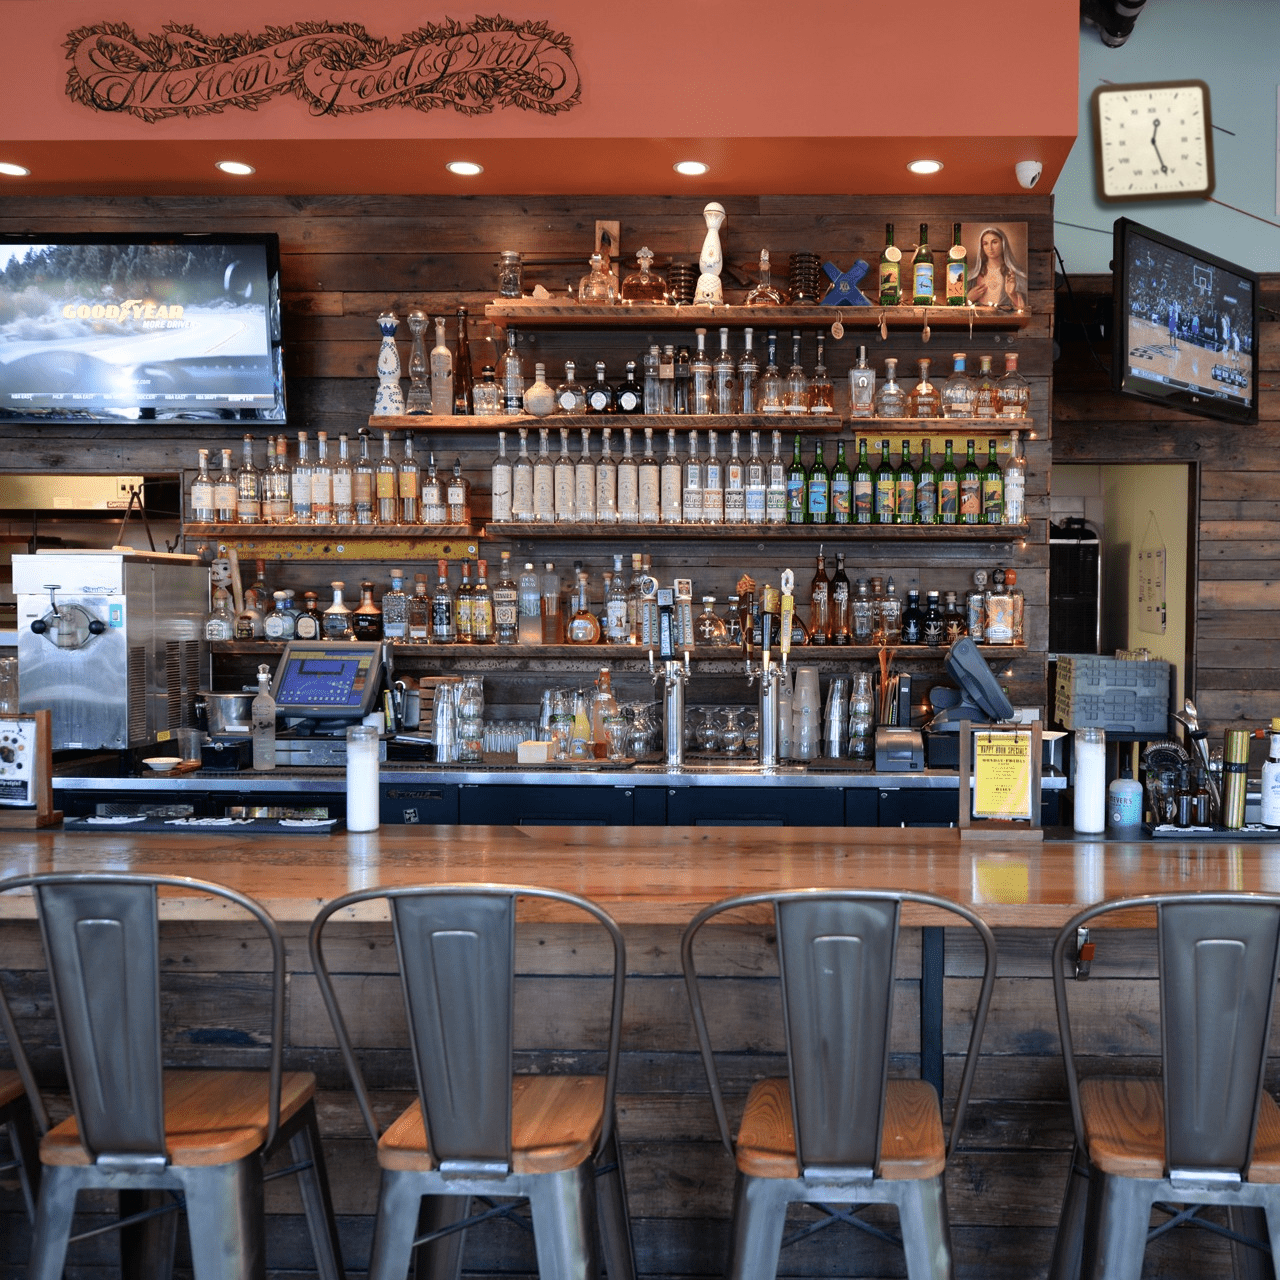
12:27
